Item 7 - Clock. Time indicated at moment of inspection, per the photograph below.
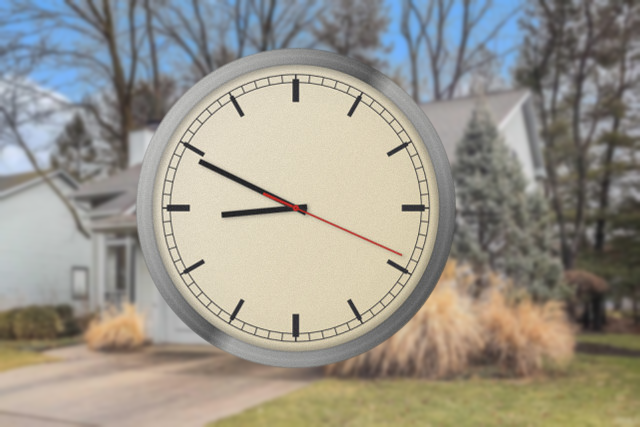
8:49:19
